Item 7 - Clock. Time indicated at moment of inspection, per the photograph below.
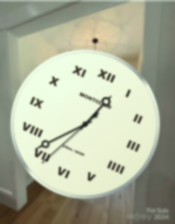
12:36:34
